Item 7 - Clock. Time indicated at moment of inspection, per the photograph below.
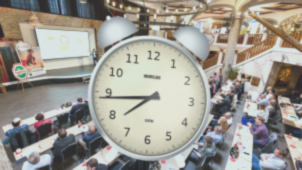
7:44
